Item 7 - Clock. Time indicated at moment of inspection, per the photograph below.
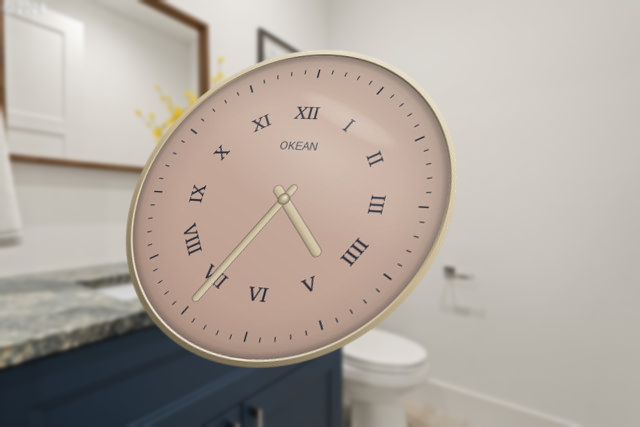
4:35
